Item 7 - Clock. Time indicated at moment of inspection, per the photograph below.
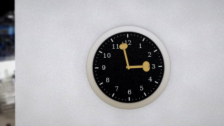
2:58
